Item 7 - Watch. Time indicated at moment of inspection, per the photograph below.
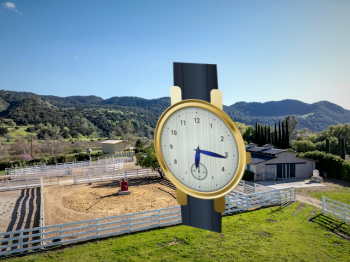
6:16
